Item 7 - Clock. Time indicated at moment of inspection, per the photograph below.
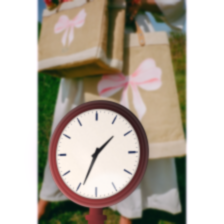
1:34
